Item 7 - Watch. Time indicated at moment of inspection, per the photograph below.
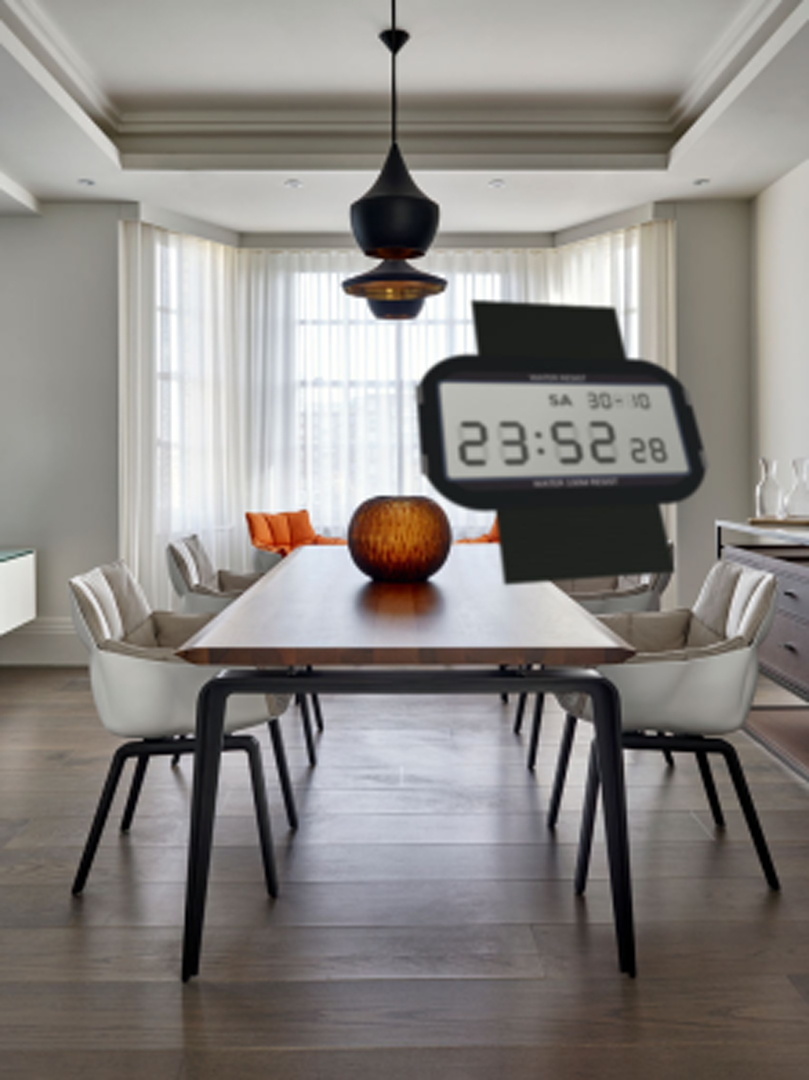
23:52:28
